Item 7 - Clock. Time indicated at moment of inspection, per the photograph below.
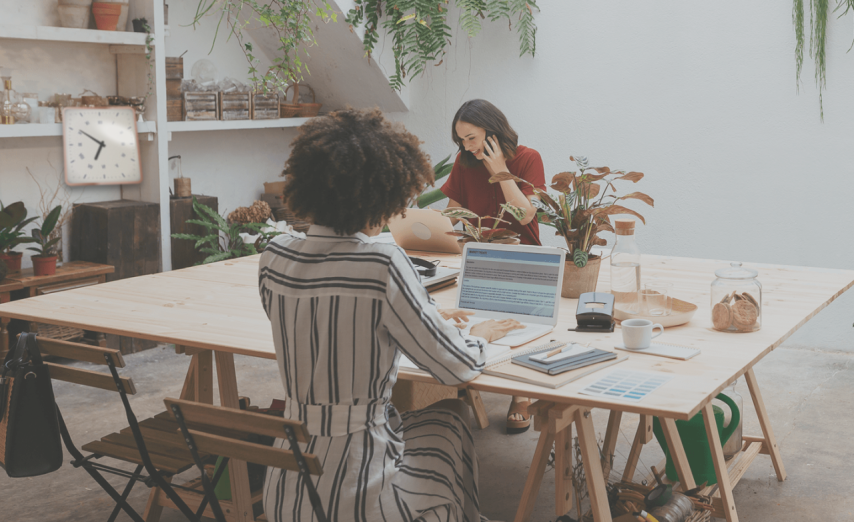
6:51
